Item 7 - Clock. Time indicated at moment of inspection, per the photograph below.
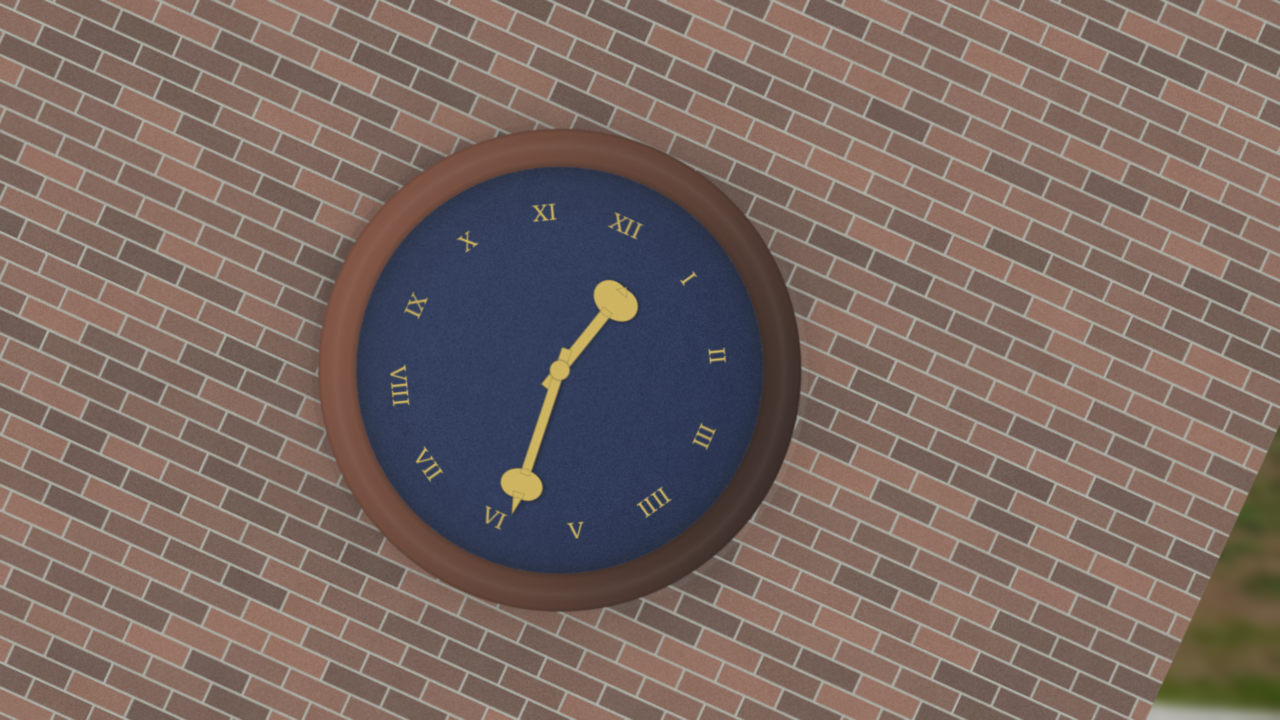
12:29
